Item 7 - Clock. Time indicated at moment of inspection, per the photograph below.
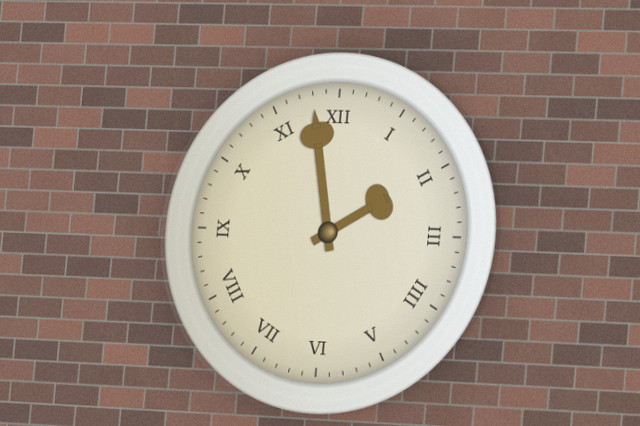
1:58
